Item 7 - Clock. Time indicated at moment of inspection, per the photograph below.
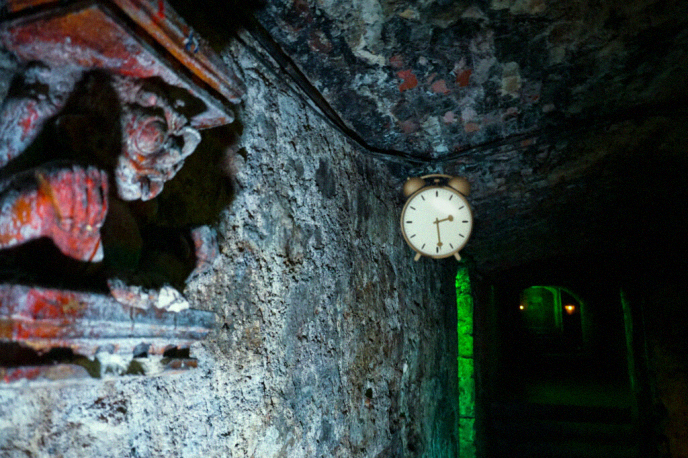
2:29
